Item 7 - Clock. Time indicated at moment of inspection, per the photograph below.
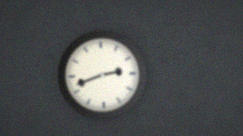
2:42
